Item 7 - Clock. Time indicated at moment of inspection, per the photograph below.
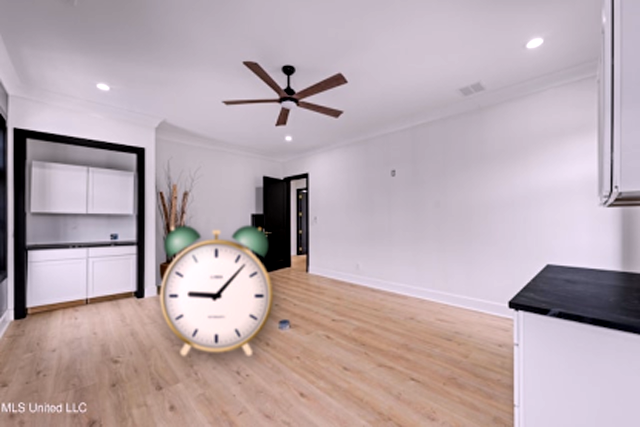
9:07
